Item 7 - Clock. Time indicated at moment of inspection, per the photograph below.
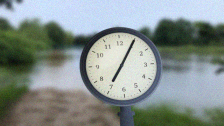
7:05
